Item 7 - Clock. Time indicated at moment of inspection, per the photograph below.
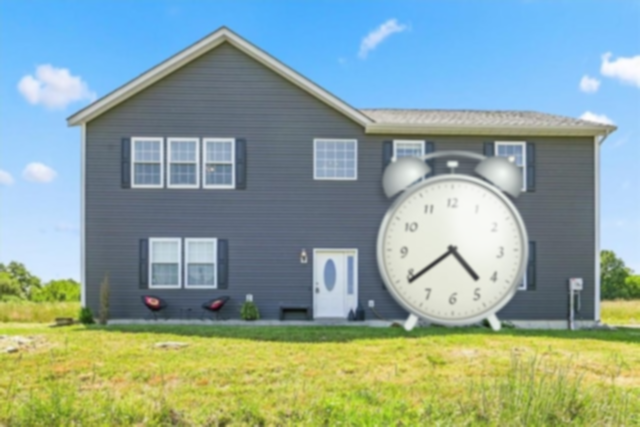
4:39
